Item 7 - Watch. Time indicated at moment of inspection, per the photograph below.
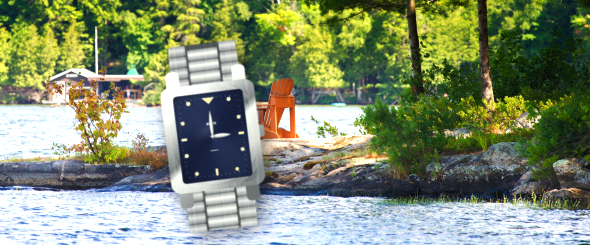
3:00
